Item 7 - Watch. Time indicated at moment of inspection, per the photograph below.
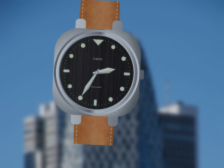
2:35
